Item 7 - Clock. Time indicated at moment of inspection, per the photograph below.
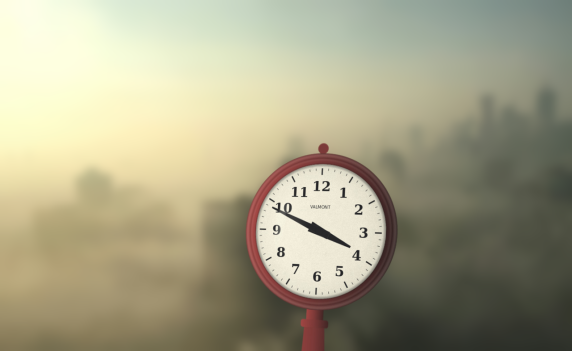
3:49
